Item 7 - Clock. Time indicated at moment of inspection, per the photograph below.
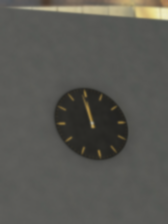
11:59
